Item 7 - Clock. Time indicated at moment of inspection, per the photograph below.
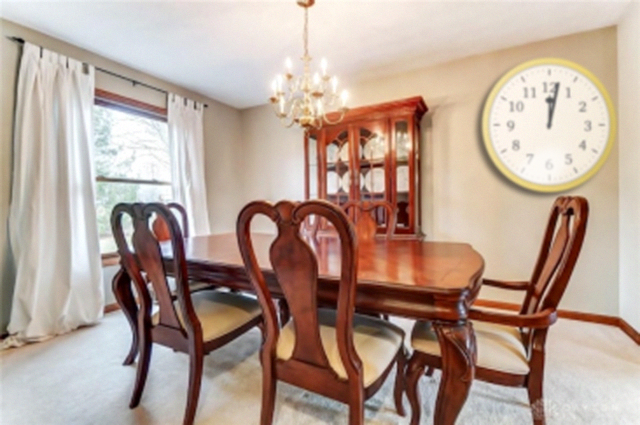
12:02
